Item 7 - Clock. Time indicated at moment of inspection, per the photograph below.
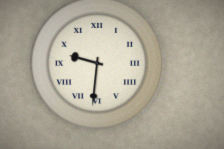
9:31
